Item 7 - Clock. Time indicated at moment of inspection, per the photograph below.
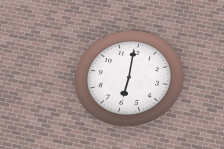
5:59
